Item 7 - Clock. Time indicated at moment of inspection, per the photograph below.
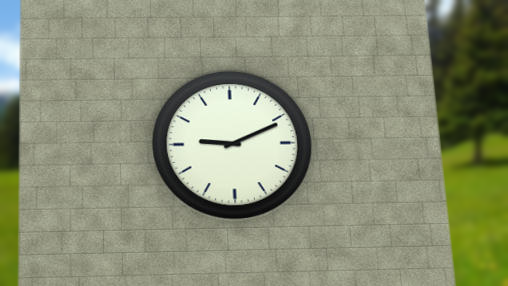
9:11
